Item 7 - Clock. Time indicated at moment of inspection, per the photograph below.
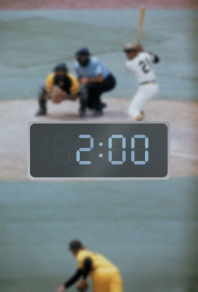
2:00
